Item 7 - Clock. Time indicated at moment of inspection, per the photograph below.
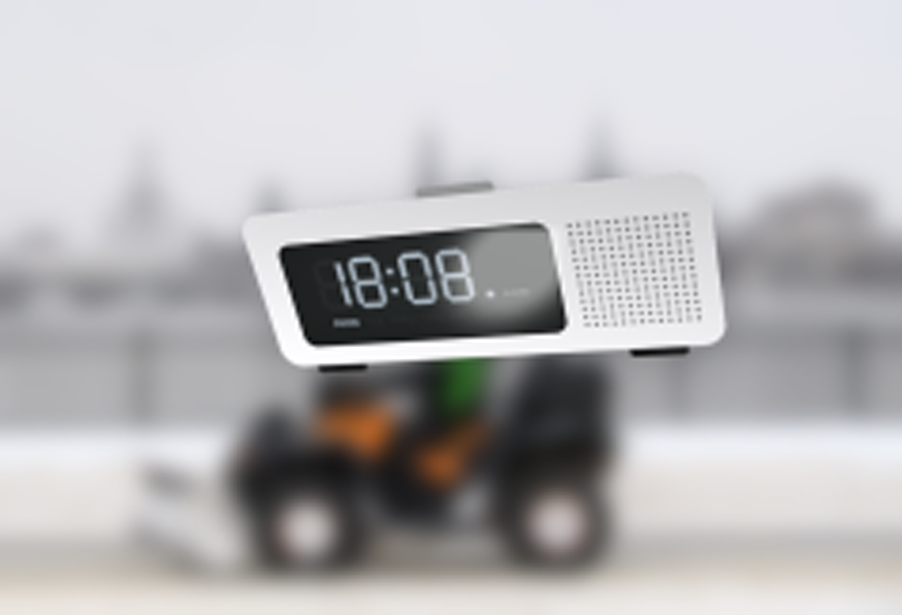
18:08
